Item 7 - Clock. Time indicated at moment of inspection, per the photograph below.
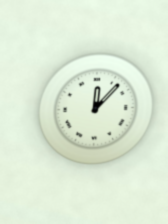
12:07
